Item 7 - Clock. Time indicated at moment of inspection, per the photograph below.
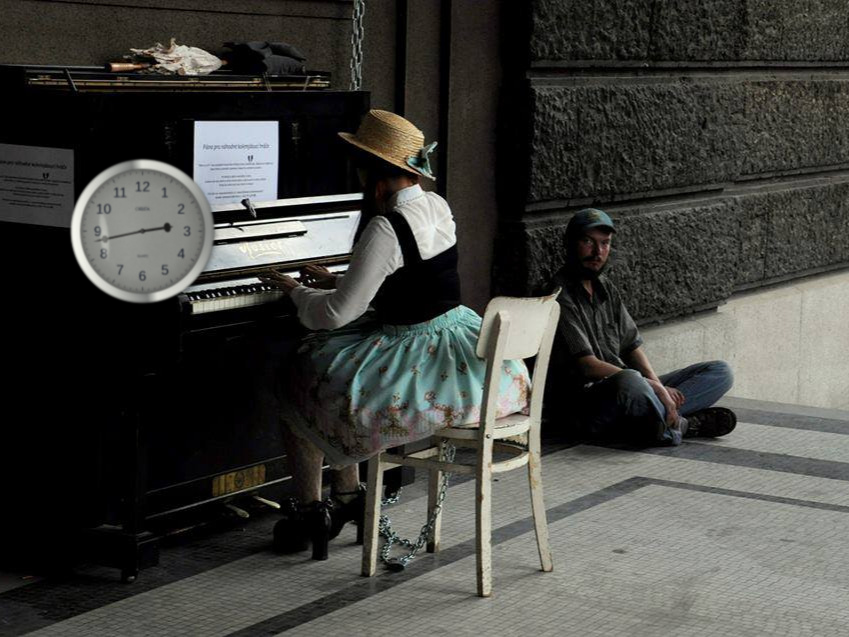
2:43
